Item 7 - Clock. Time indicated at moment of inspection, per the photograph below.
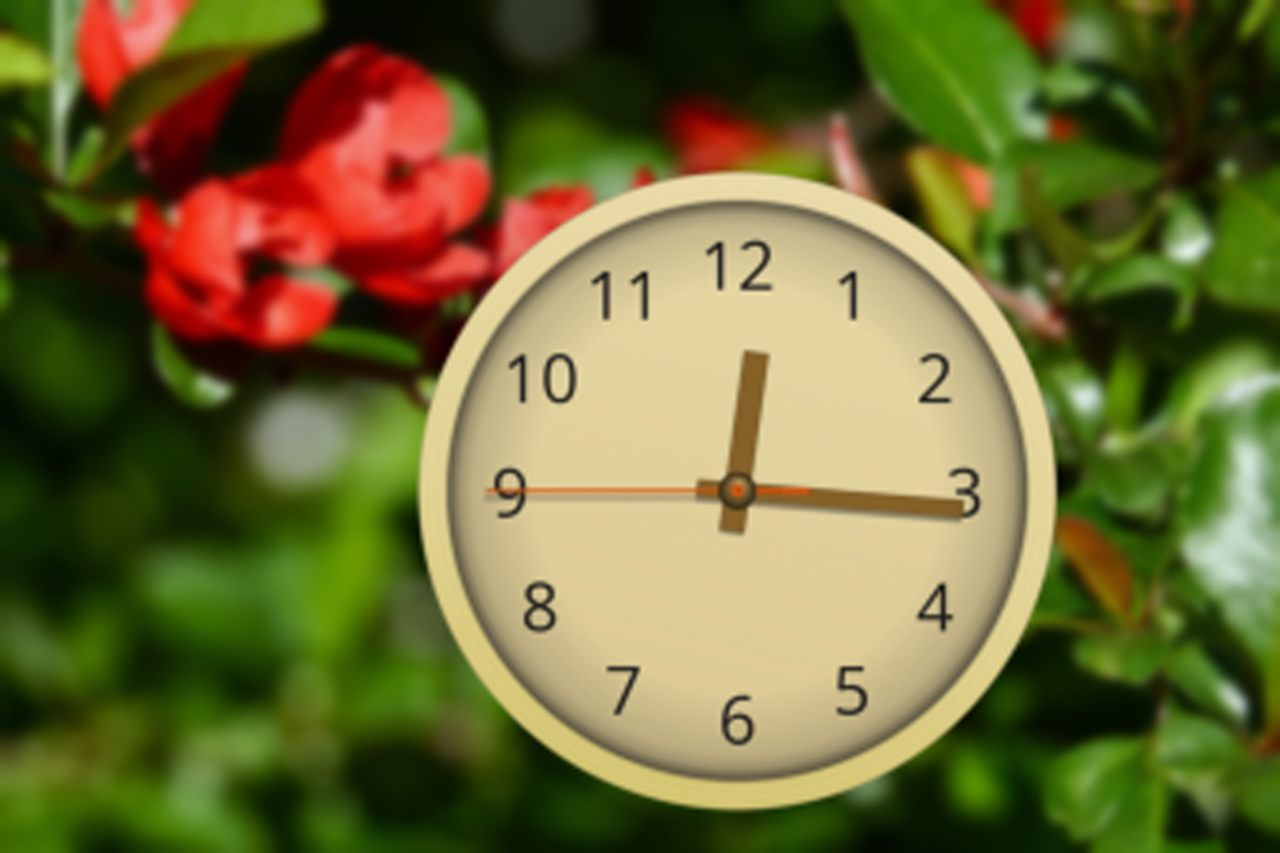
12:15:45
